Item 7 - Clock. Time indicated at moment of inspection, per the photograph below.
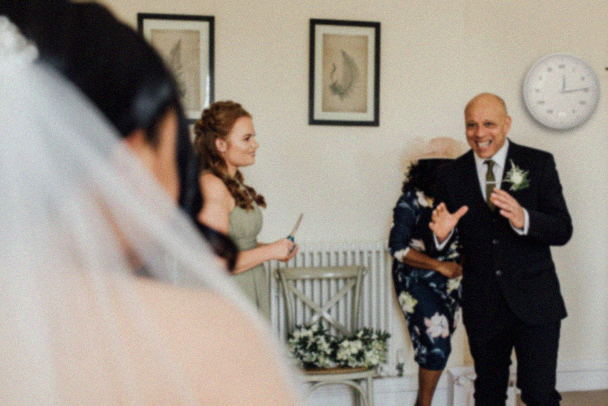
12:14
